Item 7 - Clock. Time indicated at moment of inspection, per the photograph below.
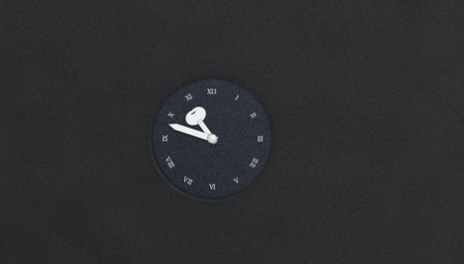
10:48
